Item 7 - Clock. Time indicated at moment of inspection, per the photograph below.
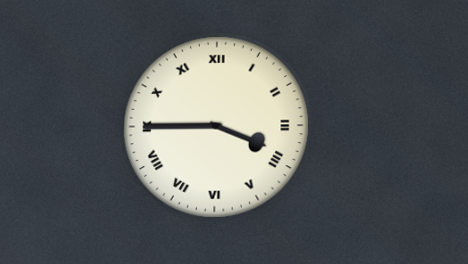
3:45
